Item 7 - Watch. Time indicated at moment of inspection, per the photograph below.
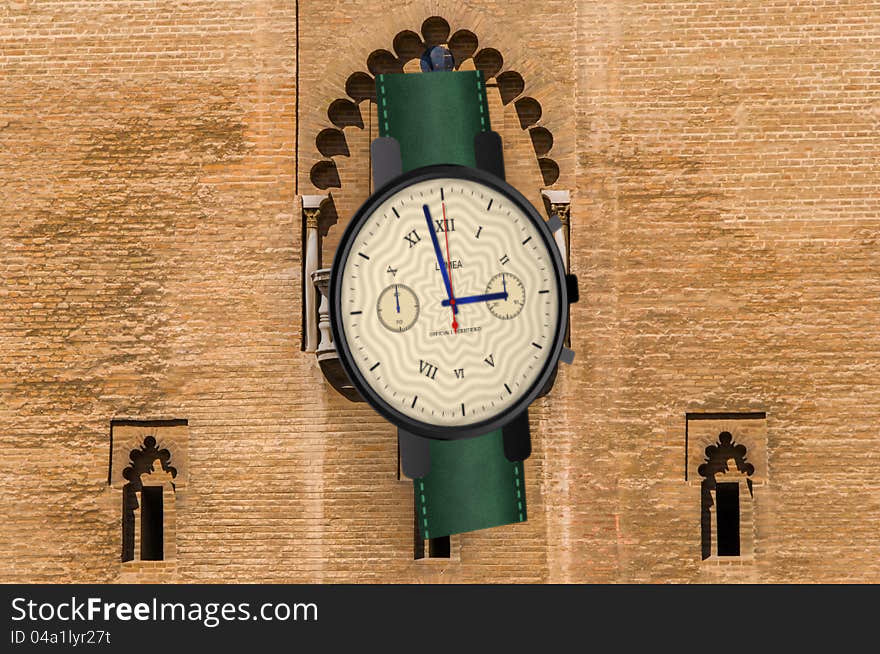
2:58
